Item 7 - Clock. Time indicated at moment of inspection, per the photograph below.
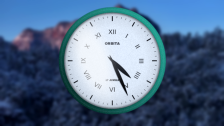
4:26
